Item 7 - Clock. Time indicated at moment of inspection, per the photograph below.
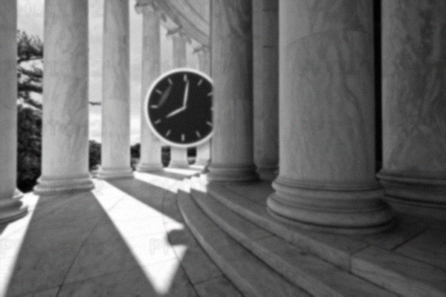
8:01
